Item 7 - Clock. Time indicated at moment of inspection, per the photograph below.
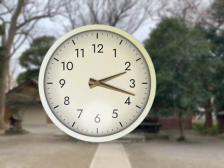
2:18
